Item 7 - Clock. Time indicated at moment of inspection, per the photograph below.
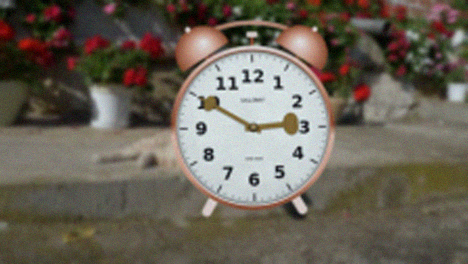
2:50
